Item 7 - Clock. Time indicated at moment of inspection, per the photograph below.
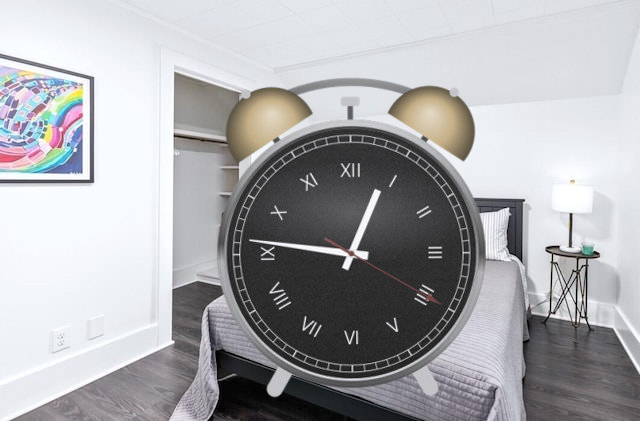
12:46:20
